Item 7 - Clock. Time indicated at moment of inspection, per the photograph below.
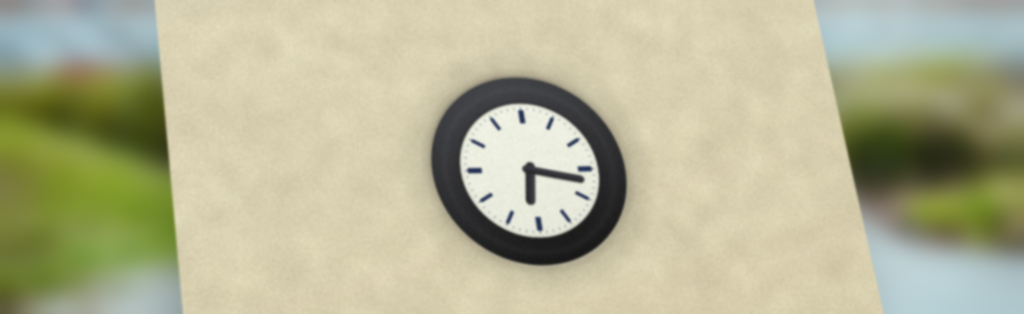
6:17
